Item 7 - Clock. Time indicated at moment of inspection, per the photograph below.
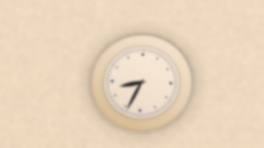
8:34
